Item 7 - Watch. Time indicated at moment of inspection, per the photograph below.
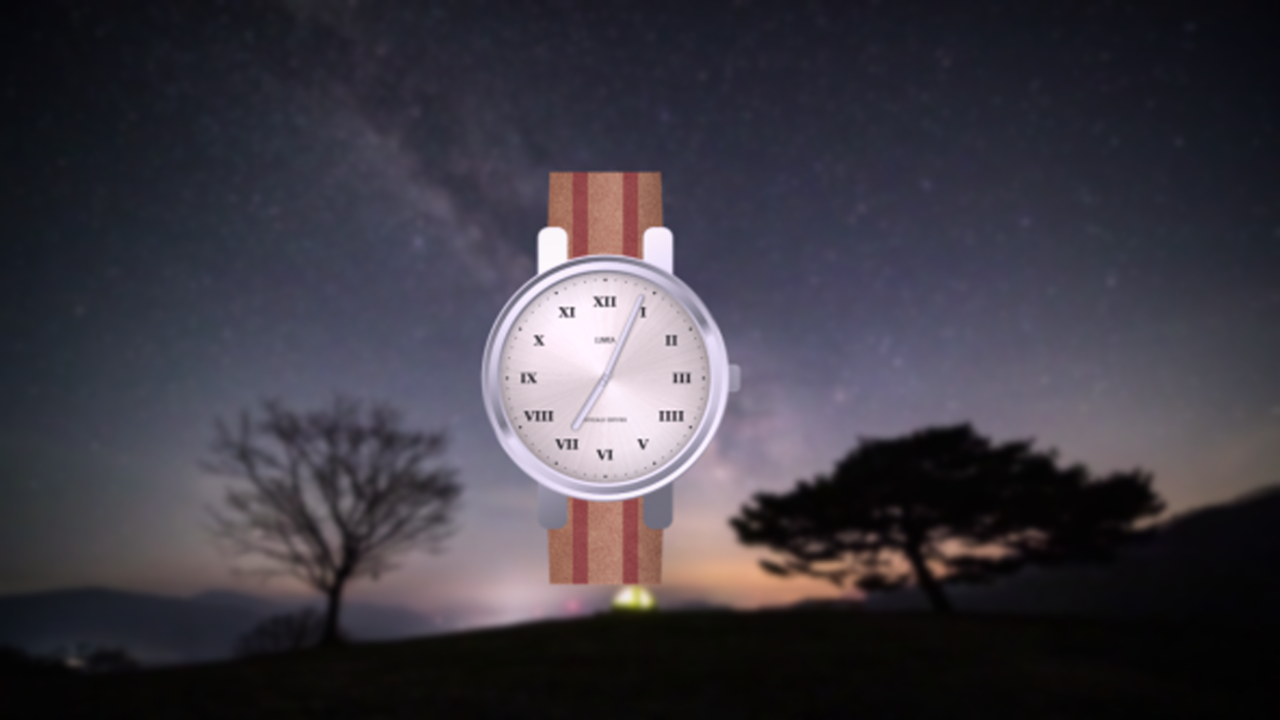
7:04
